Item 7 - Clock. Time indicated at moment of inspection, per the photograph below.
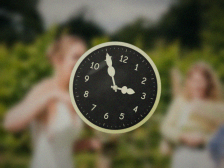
2:55
